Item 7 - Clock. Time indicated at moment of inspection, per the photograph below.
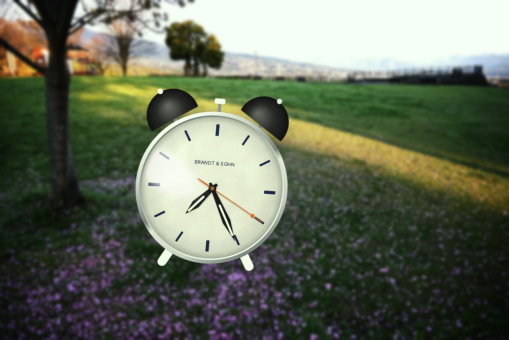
7:25:20
